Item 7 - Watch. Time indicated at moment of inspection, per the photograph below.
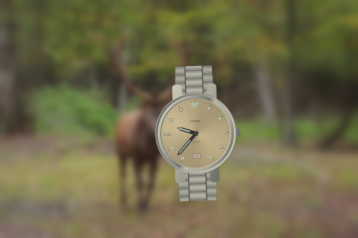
9:37
